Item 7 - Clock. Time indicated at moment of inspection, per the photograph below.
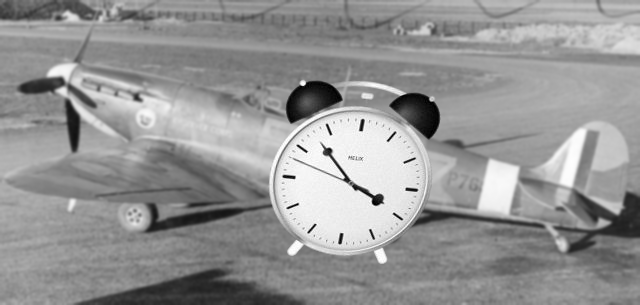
3:52:48
